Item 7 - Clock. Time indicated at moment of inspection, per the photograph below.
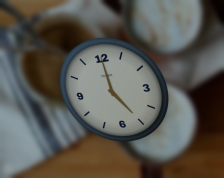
5:00
